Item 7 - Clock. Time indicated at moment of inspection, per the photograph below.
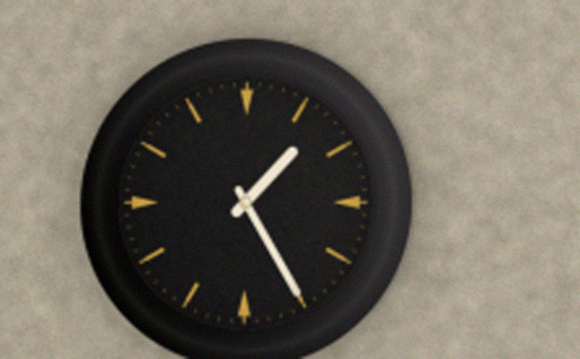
1:25
